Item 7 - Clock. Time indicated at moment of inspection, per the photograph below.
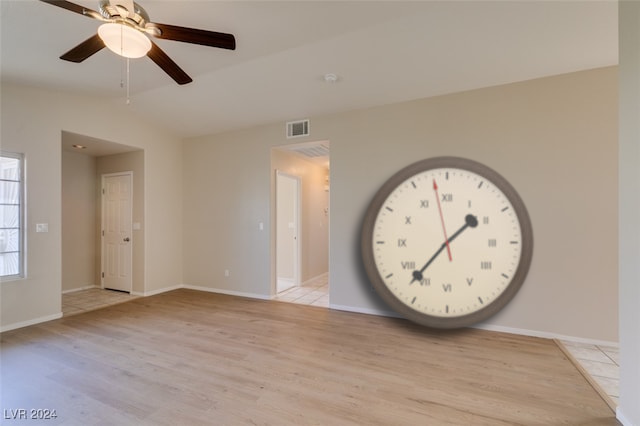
1:36:58
